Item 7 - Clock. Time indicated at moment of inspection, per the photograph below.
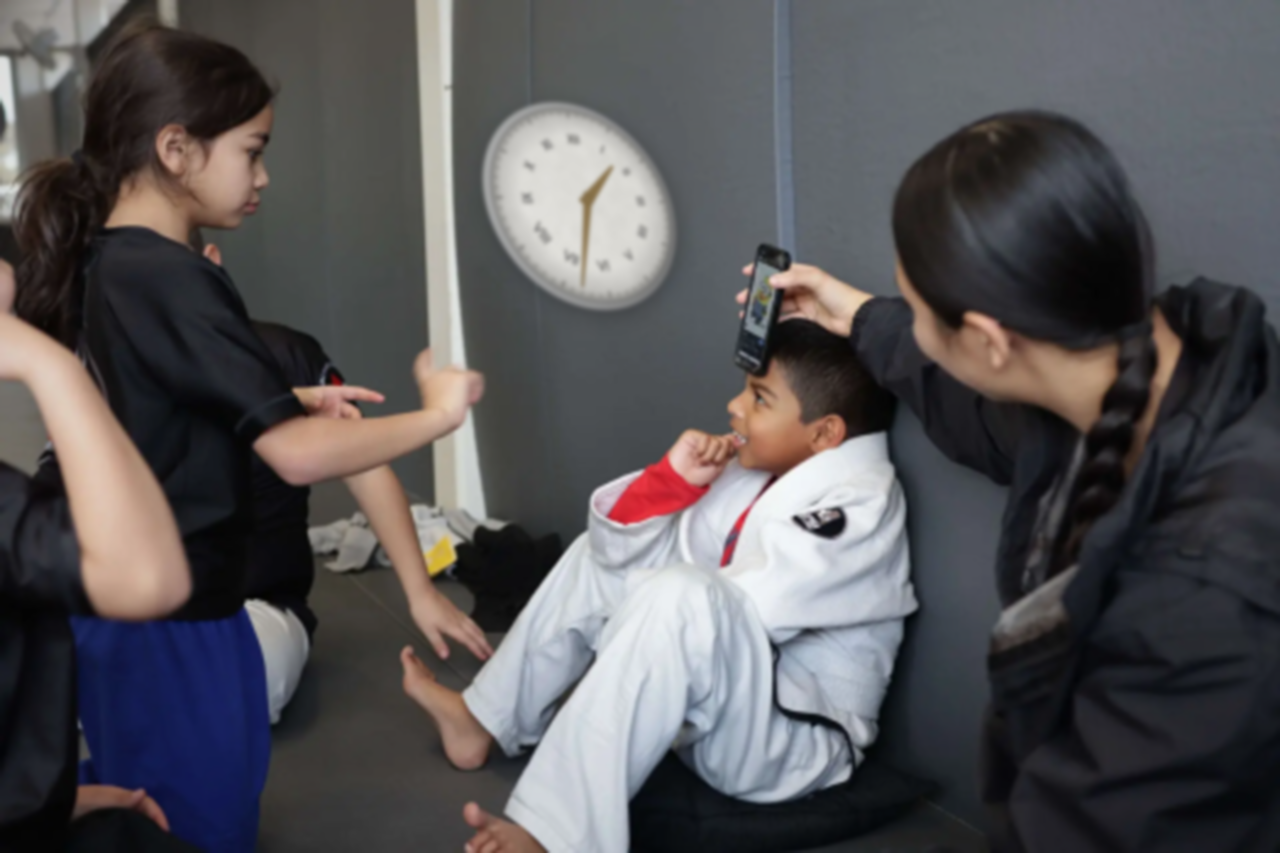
1:33
